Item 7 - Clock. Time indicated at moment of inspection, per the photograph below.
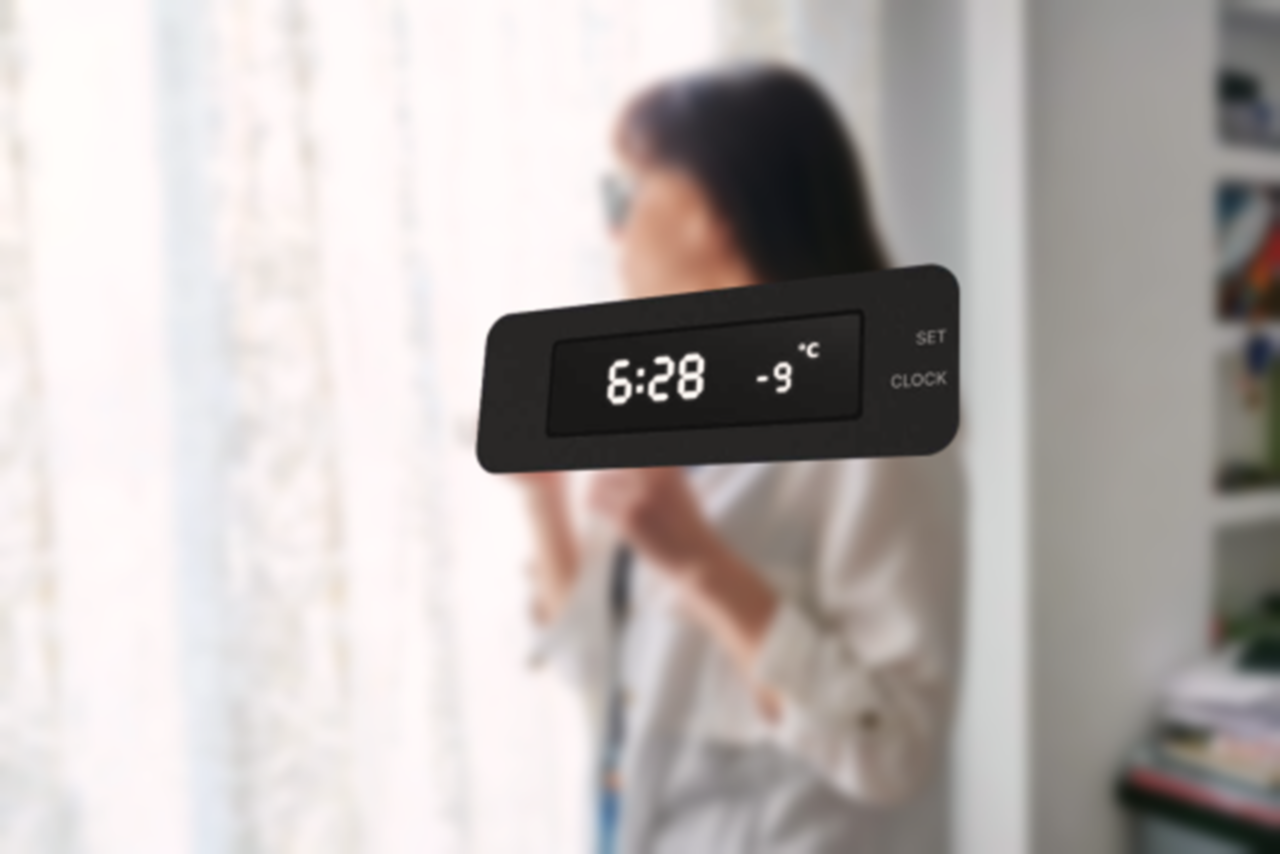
6:28
